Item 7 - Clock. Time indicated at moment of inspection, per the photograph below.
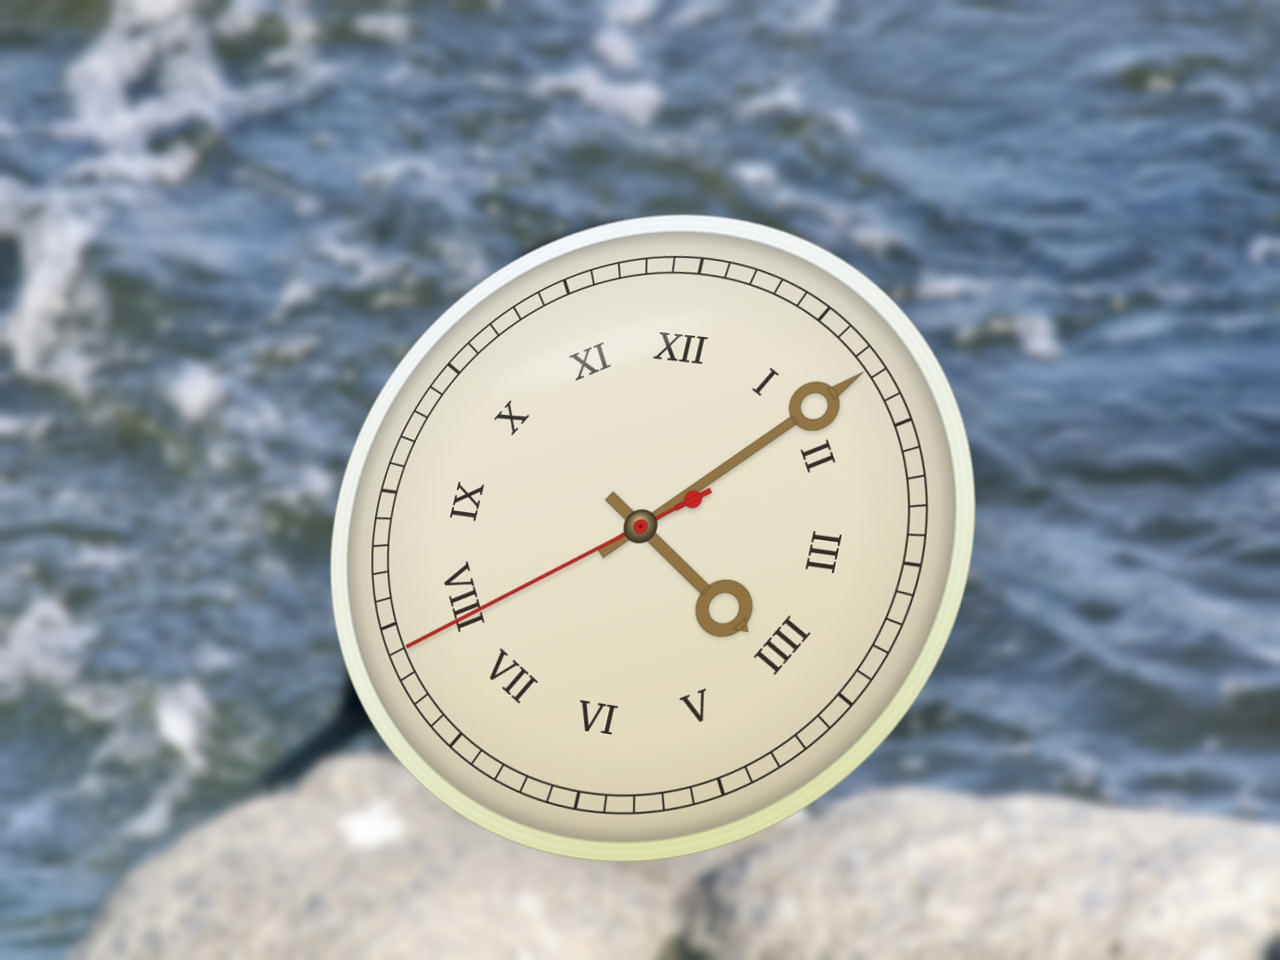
4:07:39
